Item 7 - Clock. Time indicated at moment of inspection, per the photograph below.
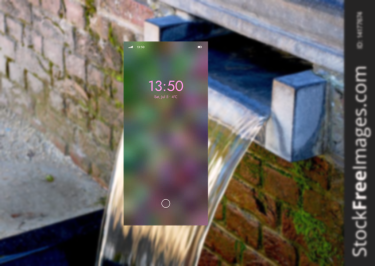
13:50
